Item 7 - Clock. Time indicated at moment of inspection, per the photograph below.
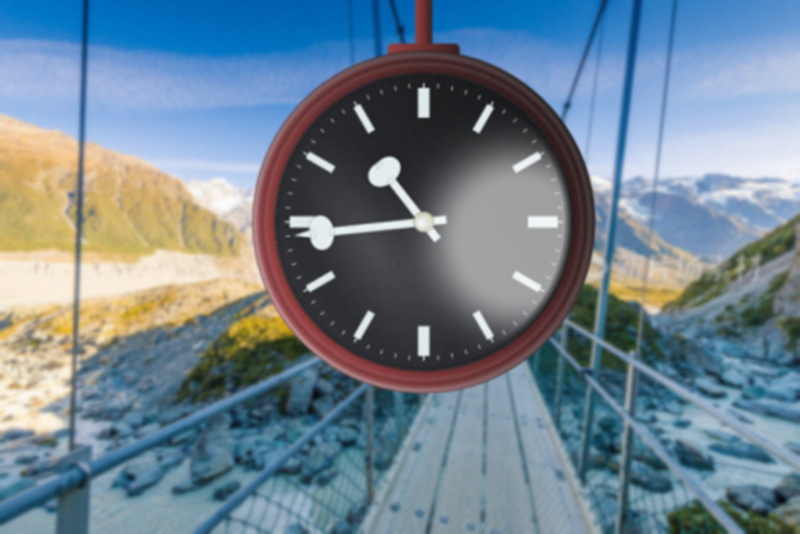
10:44
